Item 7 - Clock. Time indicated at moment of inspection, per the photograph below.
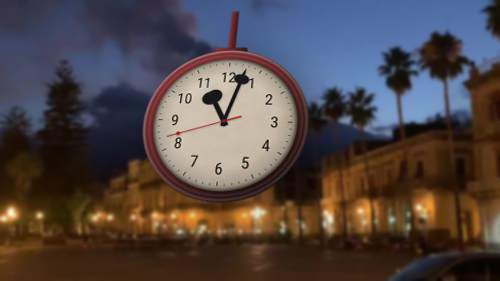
11:02:42
